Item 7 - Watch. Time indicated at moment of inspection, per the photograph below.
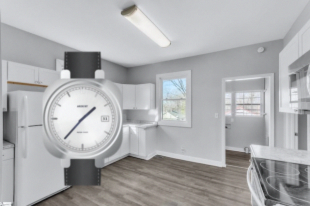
1:37
